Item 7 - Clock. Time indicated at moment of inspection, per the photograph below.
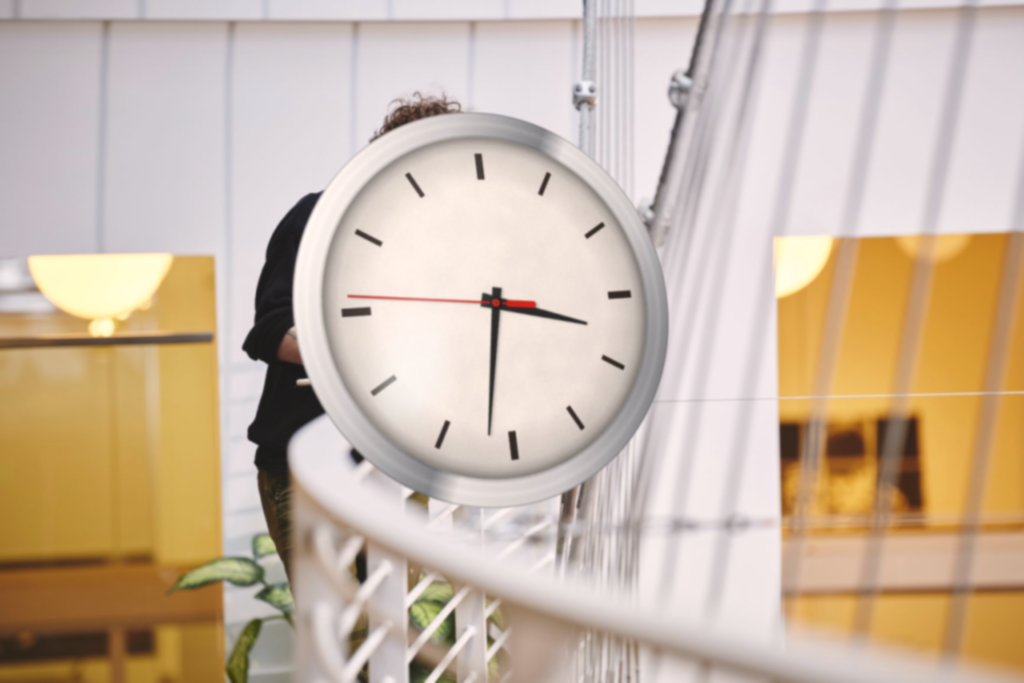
3:31:46
